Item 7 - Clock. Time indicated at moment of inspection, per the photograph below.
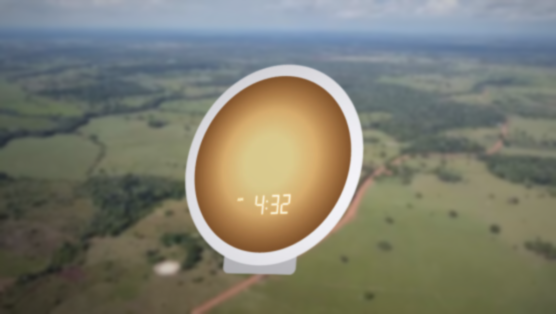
4:32
